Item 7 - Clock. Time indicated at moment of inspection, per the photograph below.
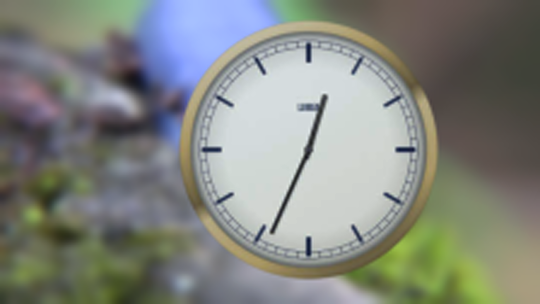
12:34
